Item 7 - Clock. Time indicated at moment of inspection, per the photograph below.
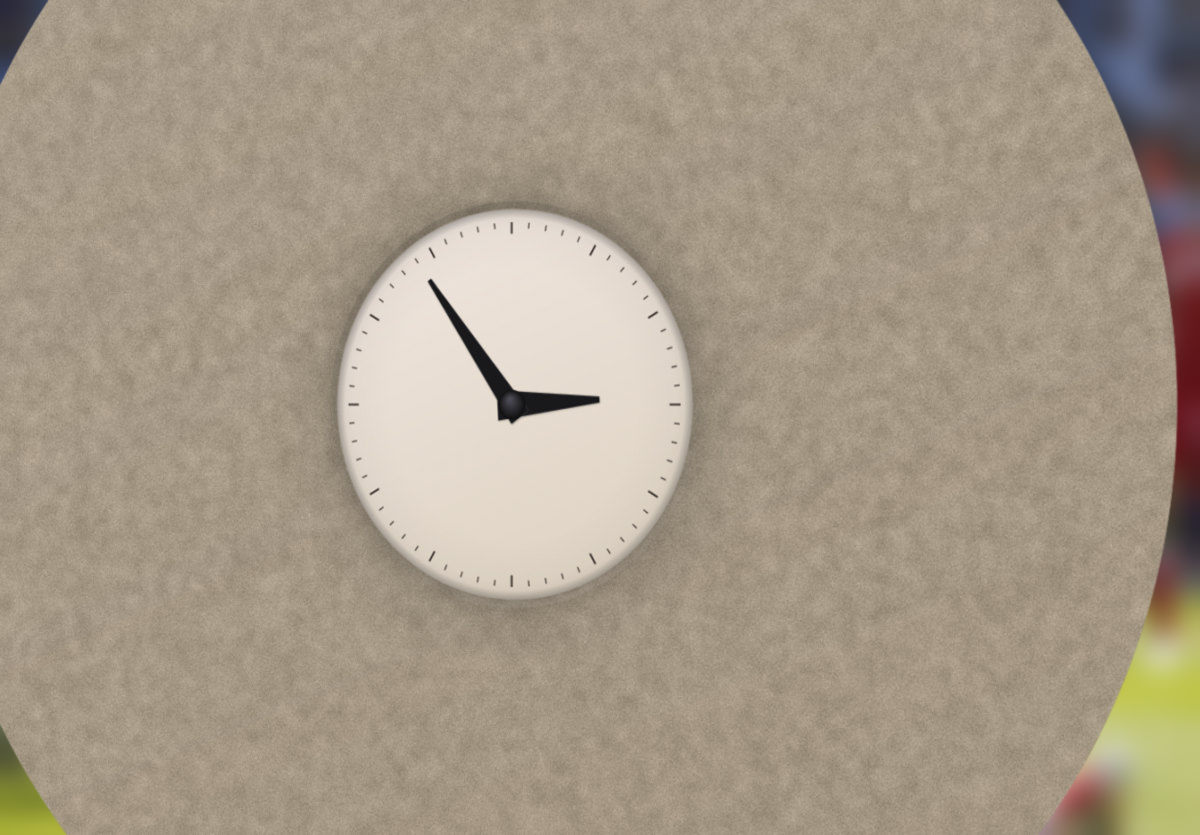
2:54
